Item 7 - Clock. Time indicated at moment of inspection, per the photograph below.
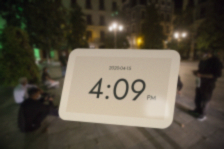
4:09
